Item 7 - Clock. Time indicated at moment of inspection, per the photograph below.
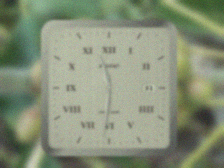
11:31
